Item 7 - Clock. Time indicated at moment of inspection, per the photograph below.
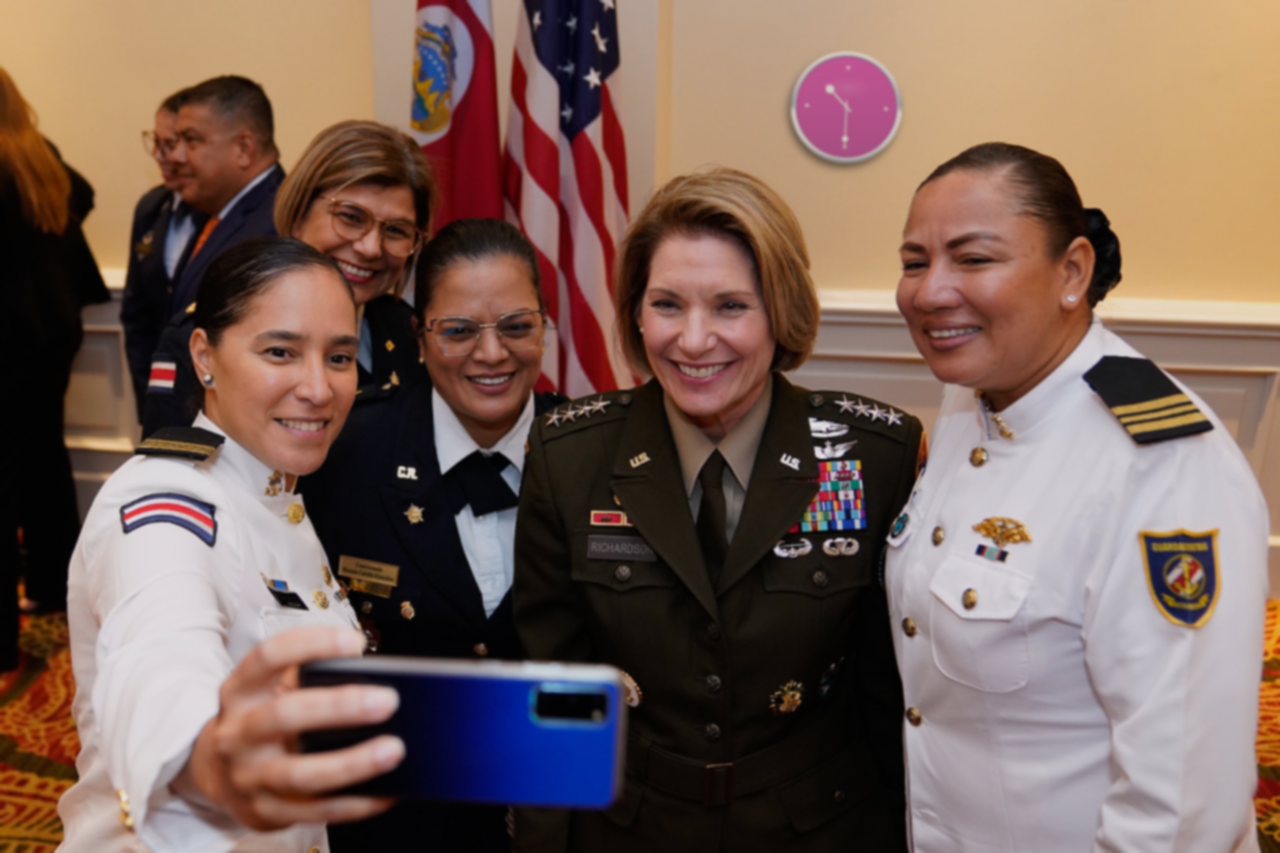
10:30
